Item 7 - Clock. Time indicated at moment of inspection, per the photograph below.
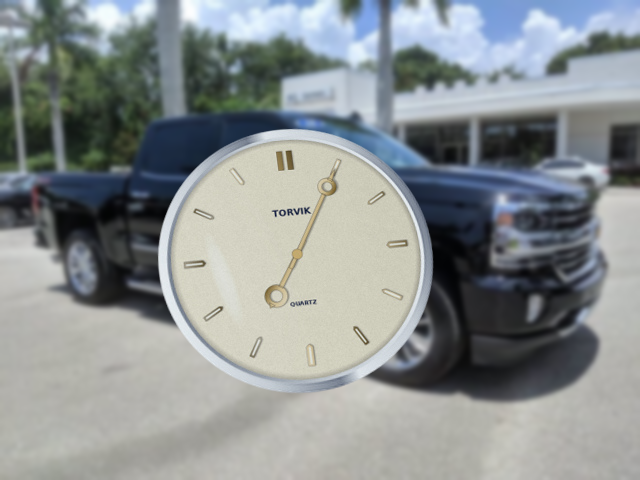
7:05
